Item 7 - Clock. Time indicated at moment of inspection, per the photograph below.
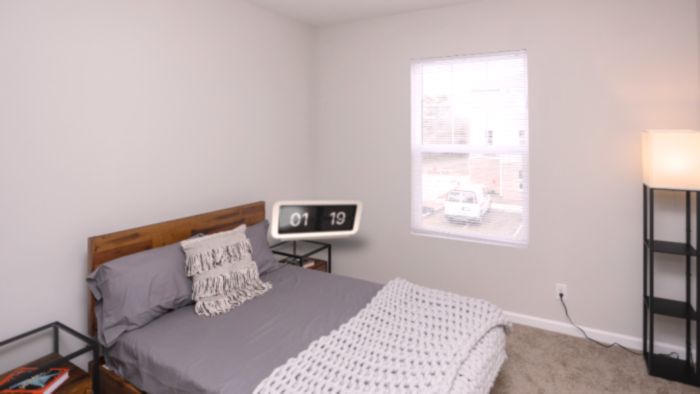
1:19
